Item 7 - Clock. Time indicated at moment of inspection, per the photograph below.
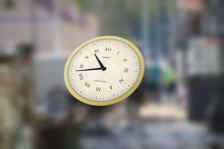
10:43
